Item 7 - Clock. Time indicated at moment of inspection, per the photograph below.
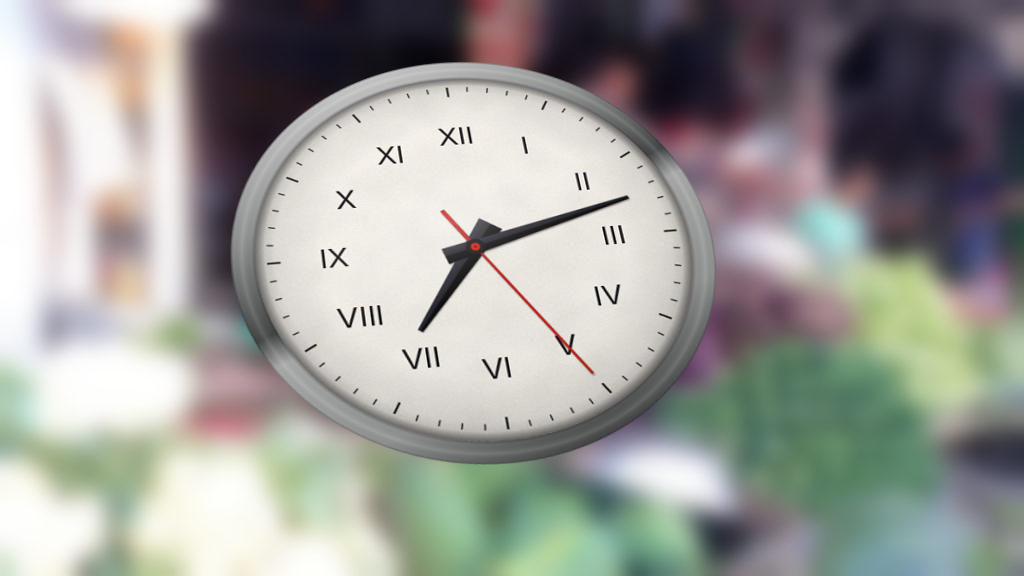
7:12:25
